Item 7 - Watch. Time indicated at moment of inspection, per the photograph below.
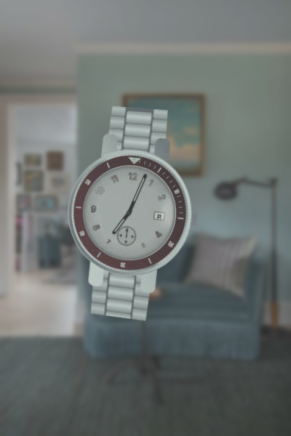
7:03
